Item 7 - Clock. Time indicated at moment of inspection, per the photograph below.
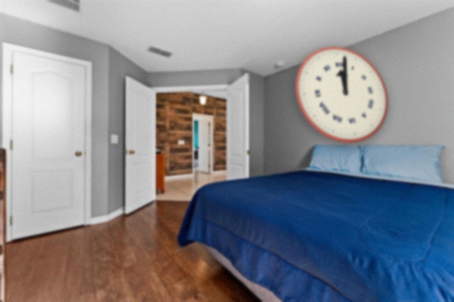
12:02
